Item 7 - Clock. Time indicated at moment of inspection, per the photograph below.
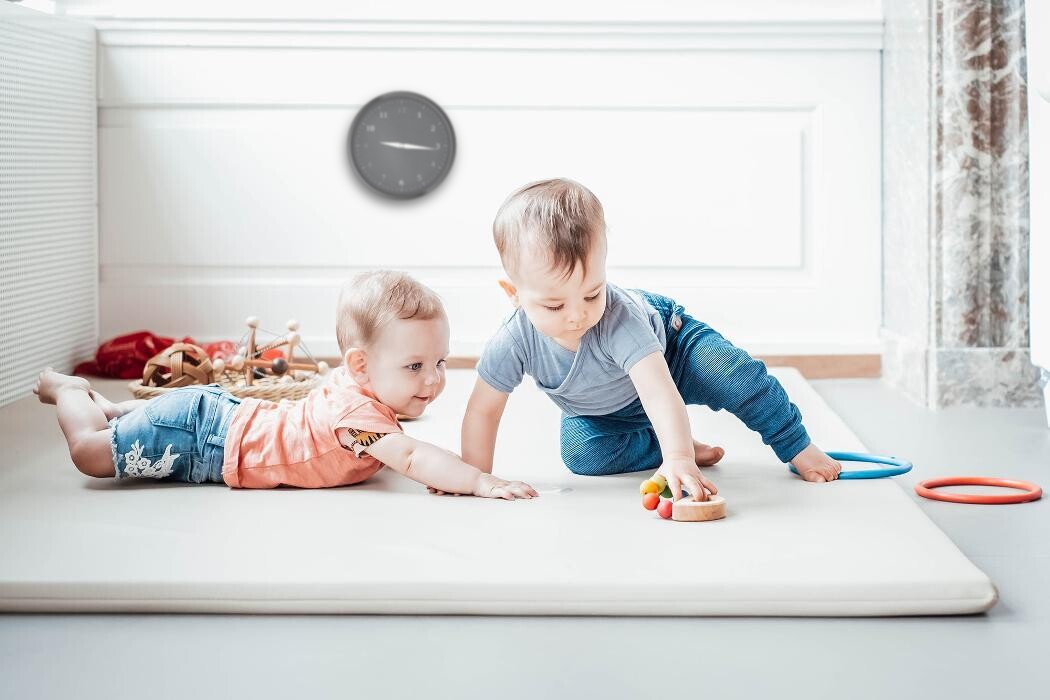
9:16
